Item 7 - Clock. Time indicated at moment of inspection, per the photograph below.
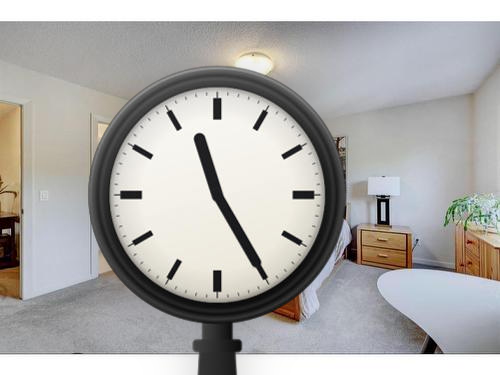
11:25
